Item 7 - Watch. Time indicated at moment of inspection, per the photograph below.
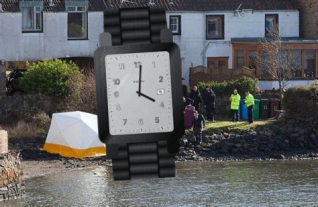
4:01
